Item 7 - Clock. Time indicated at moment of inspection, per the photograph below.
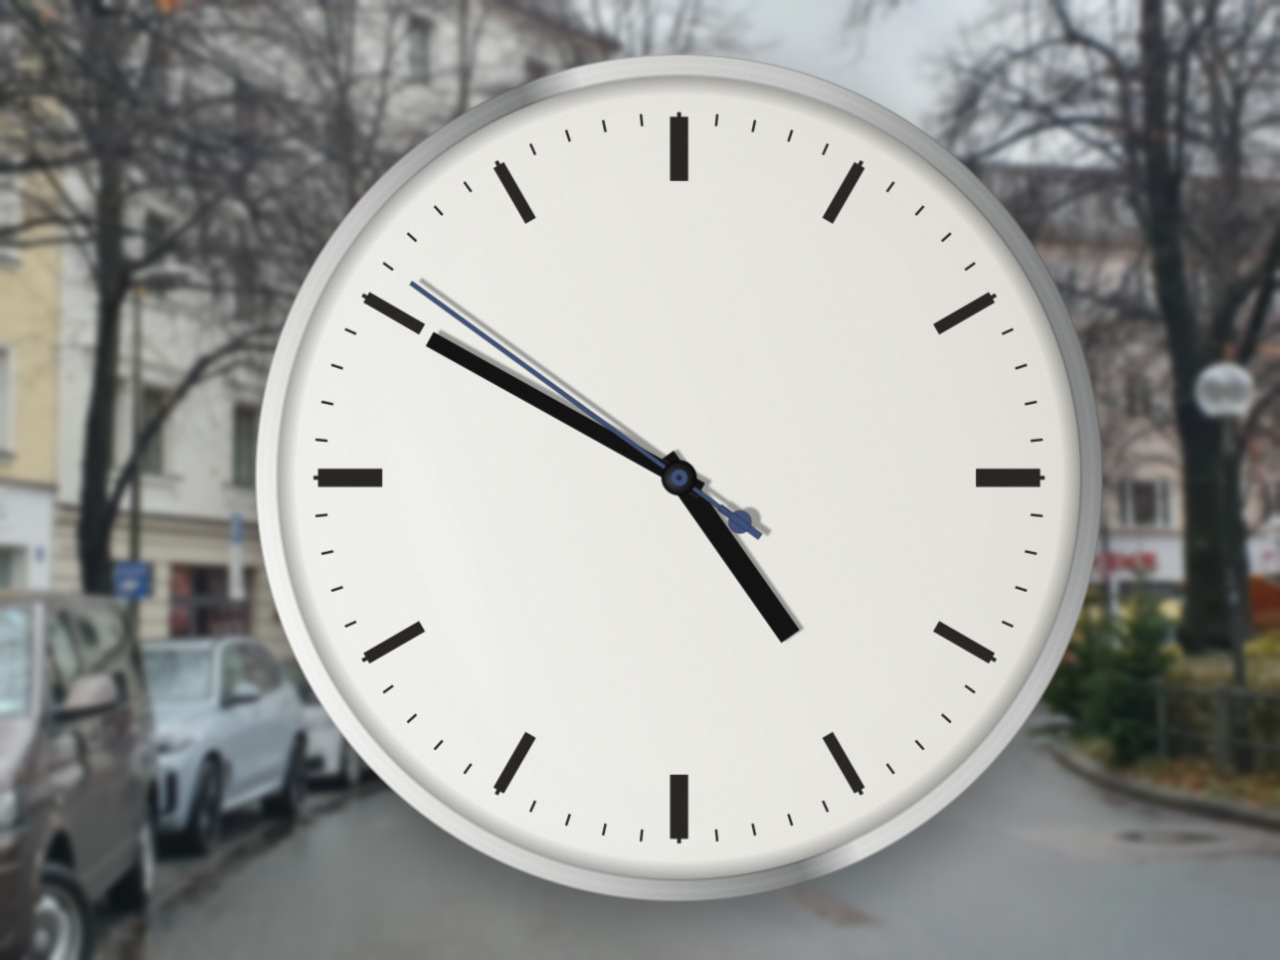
4:49:51
